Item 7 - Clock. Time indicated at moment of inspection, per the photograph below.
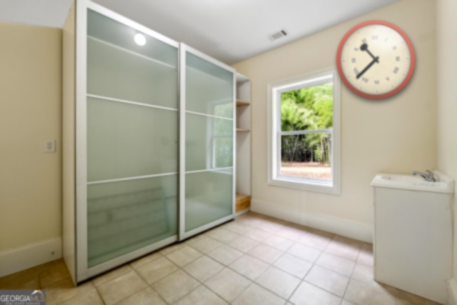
10:38
